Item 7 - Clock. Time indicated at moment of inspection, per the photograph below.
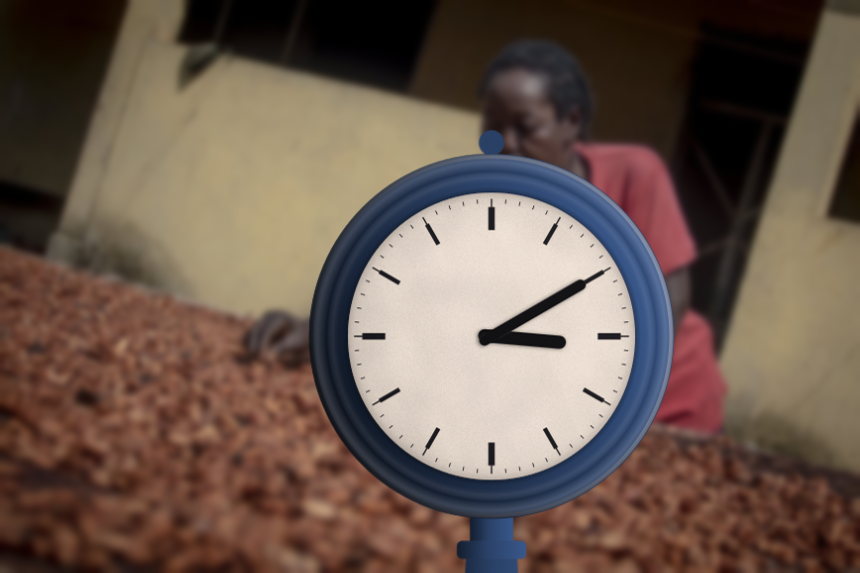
3:10
